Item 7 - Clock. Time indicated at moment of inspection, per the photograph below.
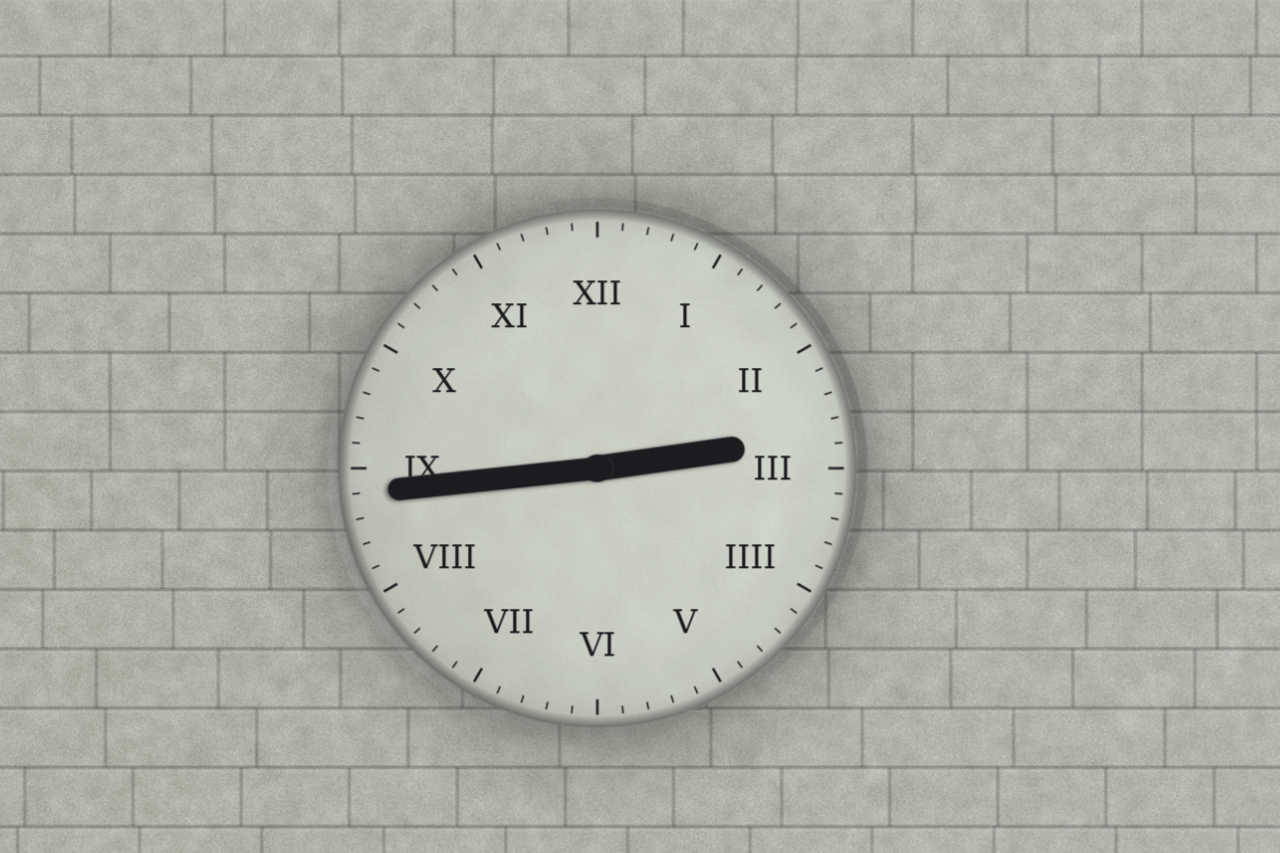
2:44
